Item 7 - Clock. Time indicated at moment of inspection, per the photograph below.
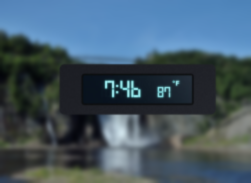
7:46
